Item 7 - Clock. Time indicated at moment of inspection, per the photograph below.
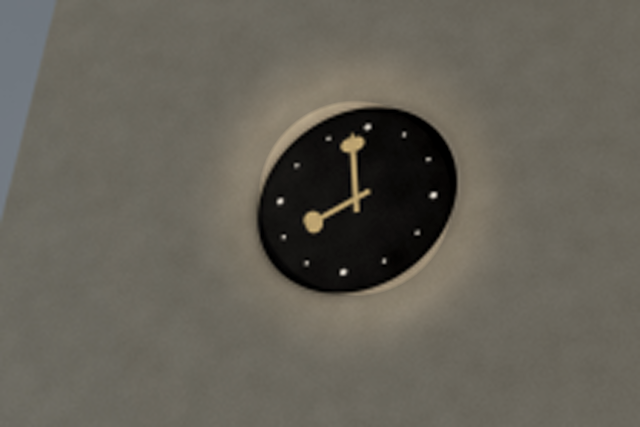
7:58
